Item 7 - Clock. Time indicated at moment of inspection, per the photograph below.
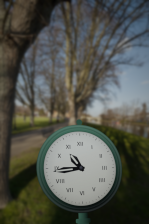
10:44
